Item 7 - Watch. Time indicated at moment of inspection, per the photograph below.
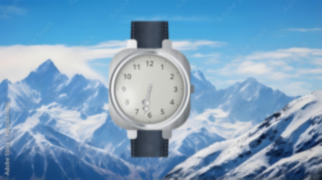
6:32
